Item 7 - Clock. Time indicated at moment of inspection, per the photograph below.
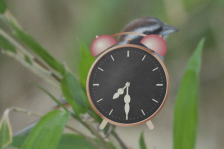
7:30
